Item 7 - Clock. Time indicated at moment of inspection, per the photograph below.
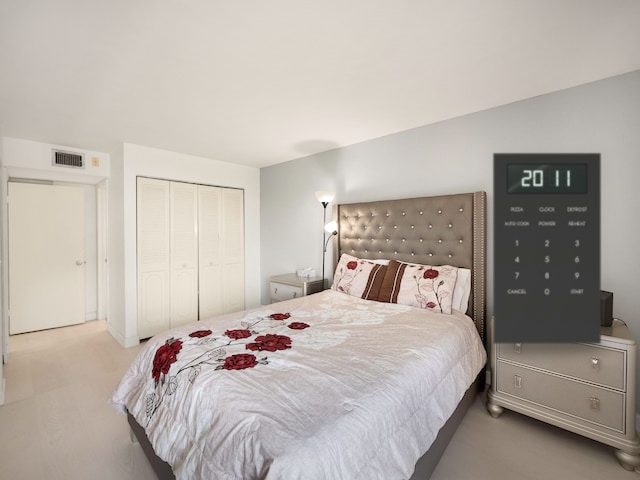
20:11
